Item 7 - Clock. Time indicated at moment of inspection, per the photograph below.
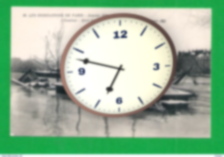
6:48
